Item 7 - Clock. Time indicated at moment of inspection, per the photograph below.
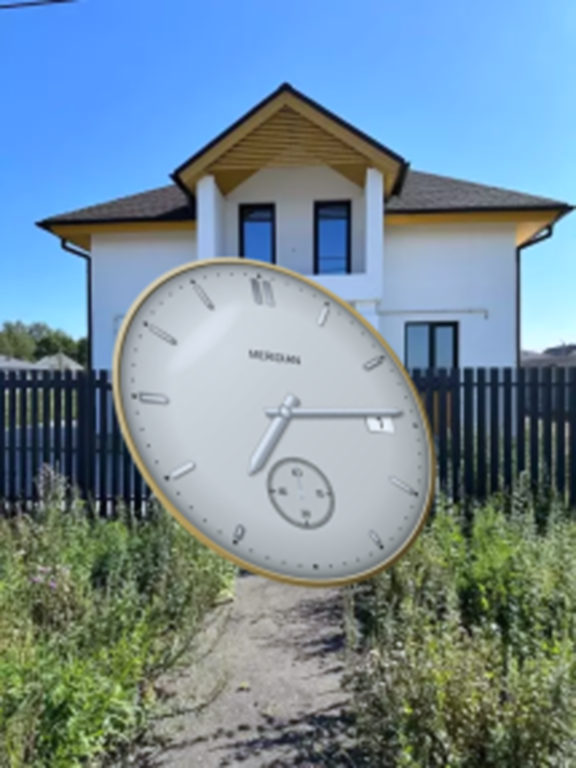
7:14
